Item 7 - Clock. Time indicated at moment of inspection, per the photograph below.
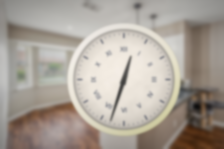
12:33
